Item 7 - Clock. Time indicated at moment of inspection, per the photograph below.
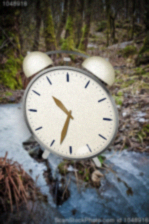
10:33
